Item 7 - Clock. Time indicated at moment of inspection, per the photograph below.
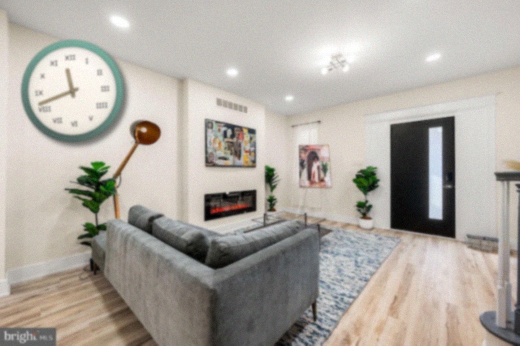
11:42
